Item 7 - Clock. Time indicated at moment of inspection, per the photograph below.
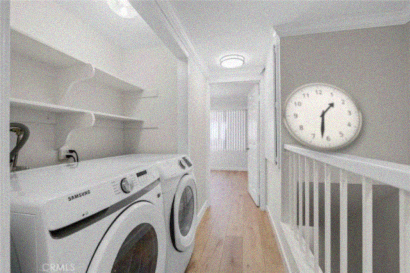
1:32
